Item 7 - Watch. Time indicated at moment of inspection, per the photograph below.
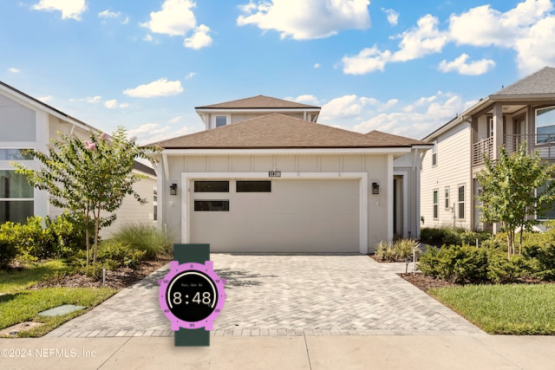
8:48
